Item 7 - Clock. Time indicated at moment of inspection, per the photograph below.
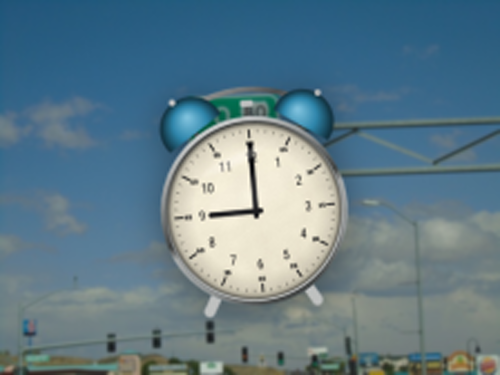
9:00
